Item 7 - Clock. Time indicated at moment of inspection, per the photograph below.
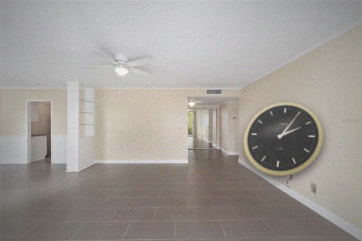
2:05
